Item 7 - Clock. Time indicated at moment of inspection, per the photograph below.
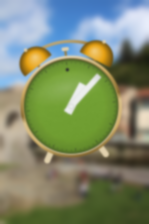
1:08
